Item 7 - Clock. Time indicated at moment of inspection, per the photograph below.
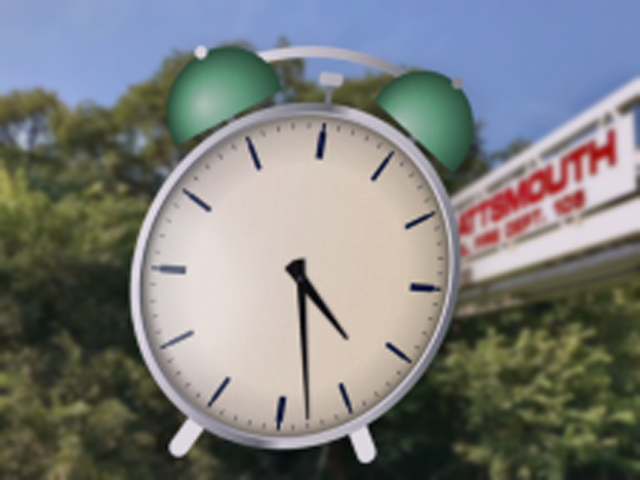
4:28
